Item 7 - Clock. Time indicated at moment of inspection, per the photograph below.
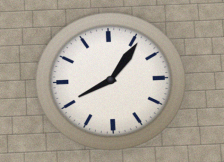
8:06
